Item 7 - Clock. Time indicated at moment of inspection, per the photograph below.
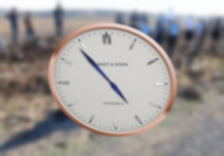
4:54
